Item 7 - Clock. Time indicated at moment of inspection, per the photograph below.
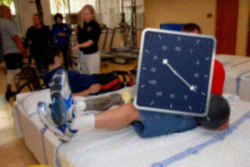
10:21
